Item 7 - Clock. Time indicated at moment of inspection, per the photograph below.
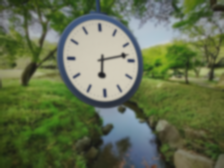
6:13
